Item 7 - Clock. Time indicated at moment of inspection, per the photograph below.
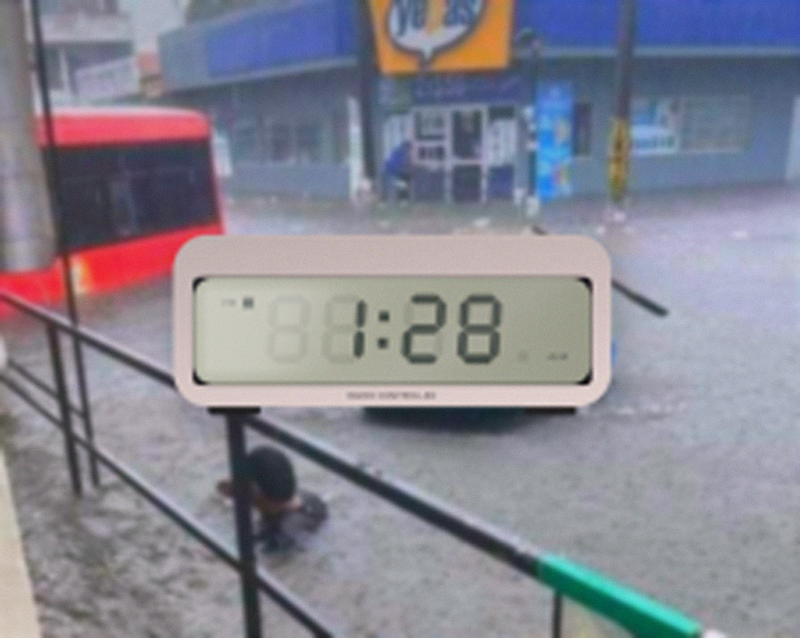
1:28
